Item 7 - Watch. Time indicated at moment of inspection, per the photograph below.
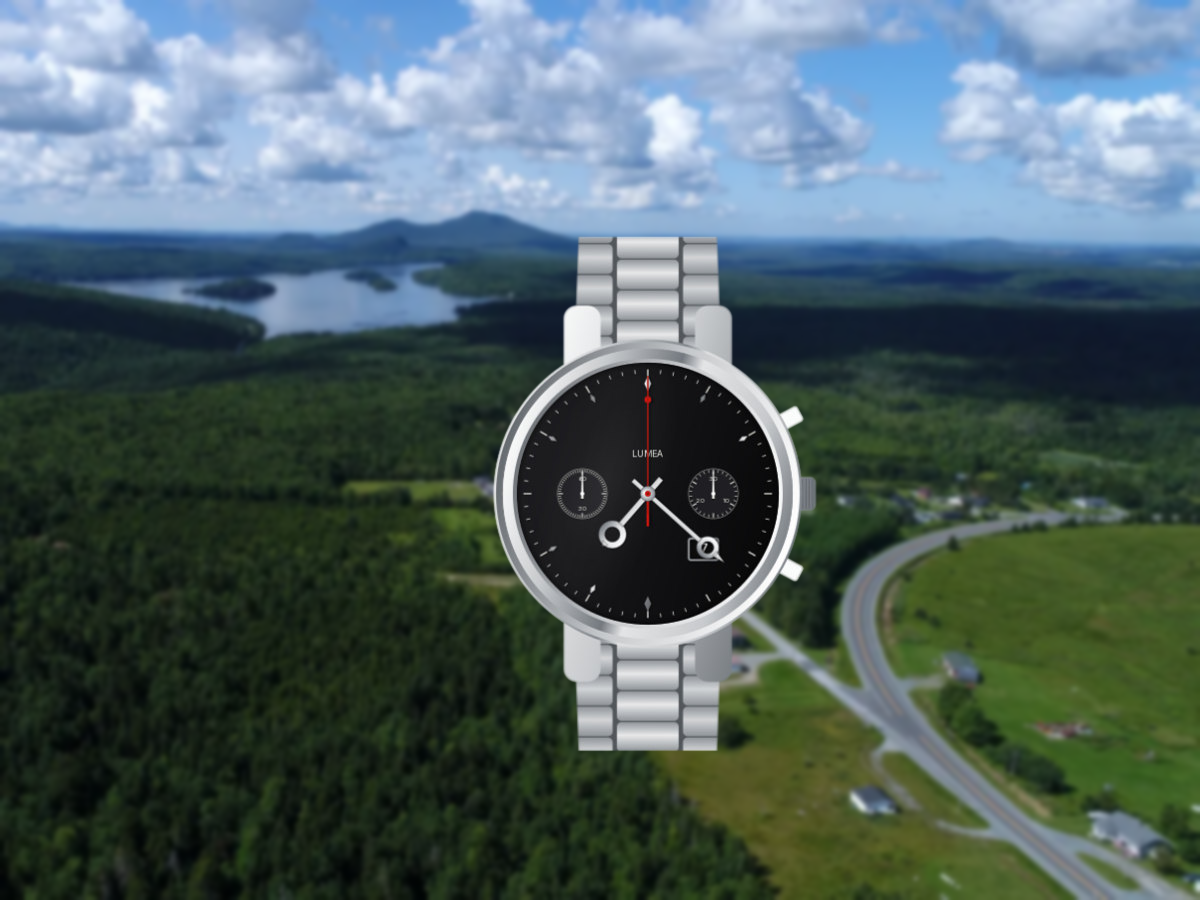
7:22
